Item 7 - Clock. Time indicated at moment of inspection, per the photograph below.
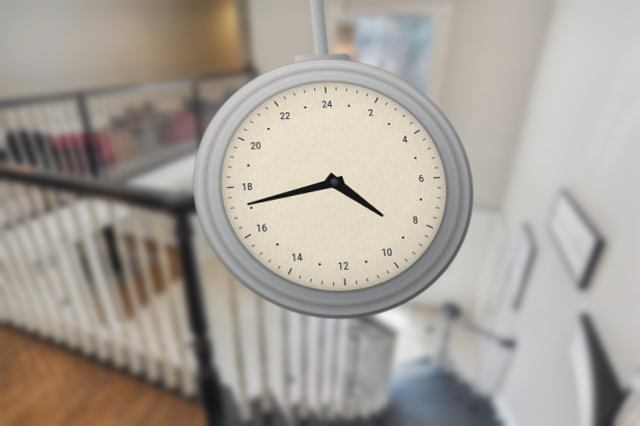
8:43
